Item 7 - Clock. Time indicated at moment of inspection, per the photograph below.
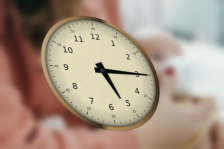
5:15
